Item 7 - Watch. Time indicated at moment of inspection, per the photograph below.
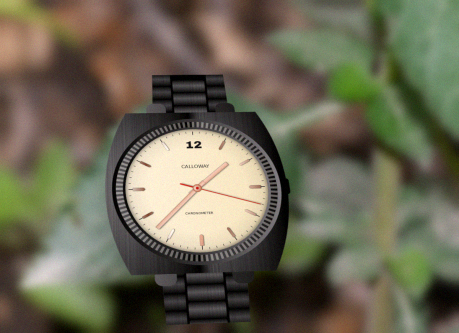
1:37:18
